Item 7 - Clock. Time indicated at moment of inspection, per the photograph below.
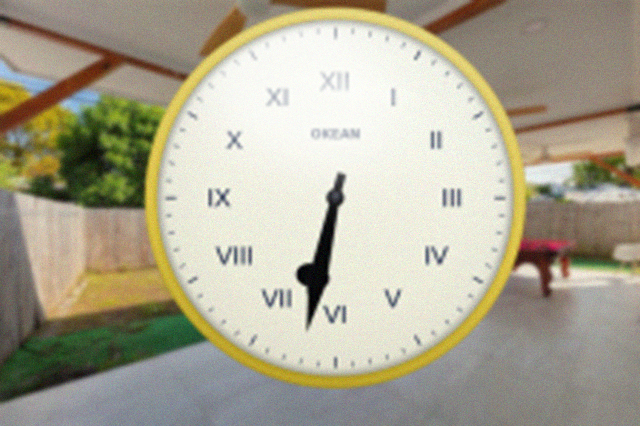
6:32
